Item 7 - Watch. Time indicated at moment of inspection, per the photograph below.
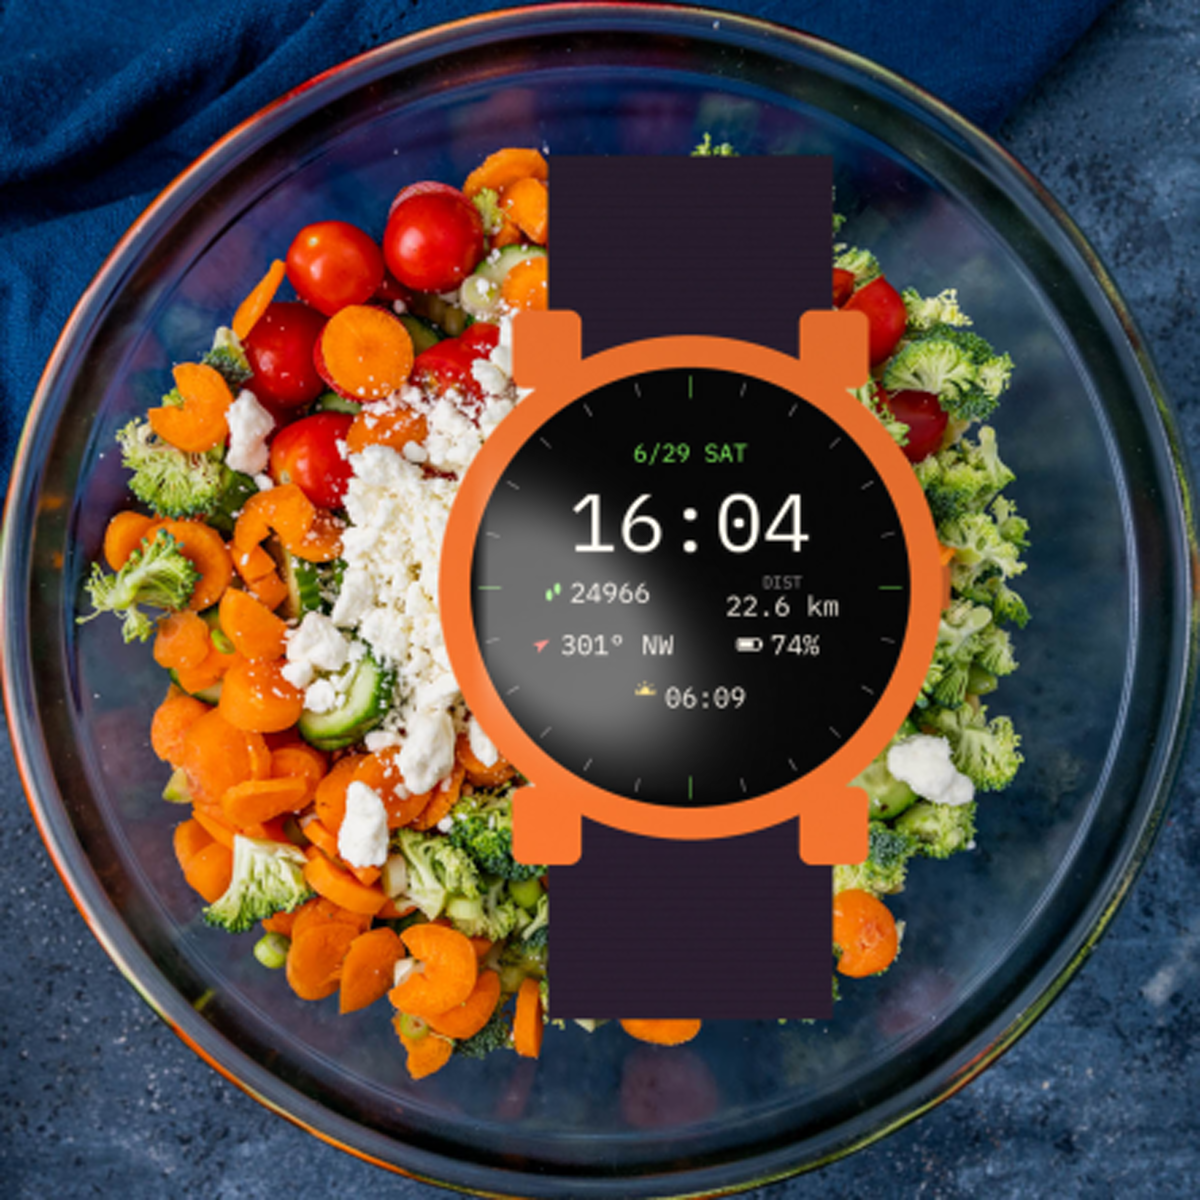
16:04
